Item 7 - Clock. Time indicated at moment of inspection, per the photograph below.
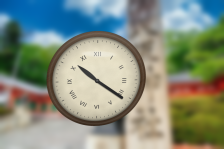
10:21
